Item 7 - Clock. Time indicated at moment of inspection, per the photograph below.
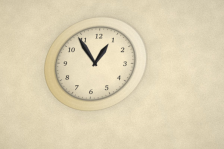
12:54
